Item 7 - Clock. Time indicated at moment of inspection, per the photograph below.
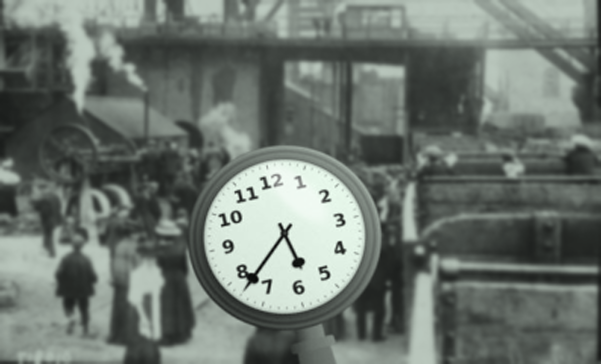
5:38
